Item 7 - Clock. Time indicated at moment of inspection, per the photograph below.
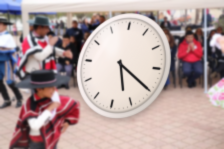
5:20
